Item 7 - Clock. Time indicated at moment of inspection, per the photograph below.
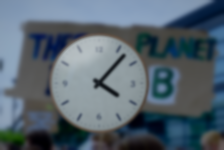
4:07
